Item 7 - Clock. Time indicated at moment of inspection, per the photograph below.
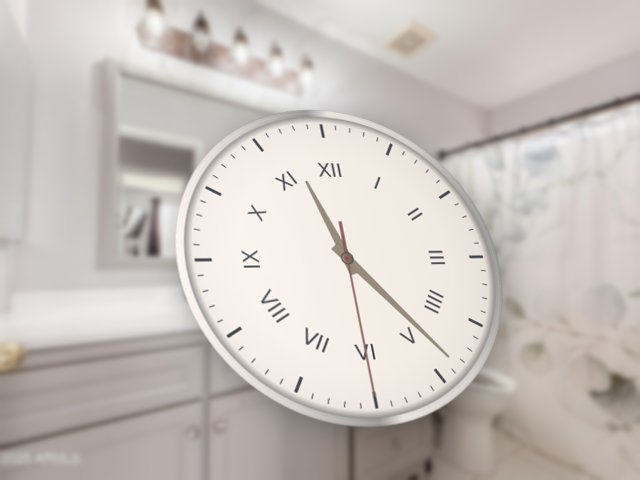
11:23:30
